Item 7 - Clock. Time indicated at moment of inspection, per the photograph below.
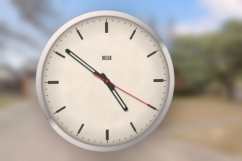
4:51:20
